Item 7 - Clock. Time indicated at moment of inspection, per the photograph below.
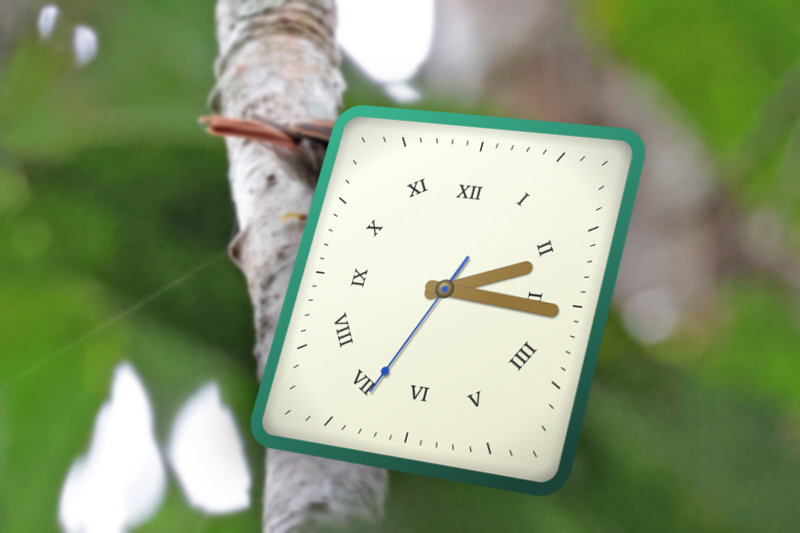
2:15:34
